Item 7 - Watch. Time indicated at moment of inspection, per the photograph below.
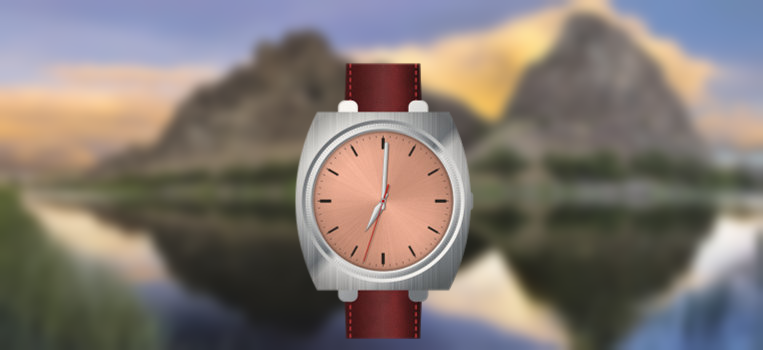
7:00:33
